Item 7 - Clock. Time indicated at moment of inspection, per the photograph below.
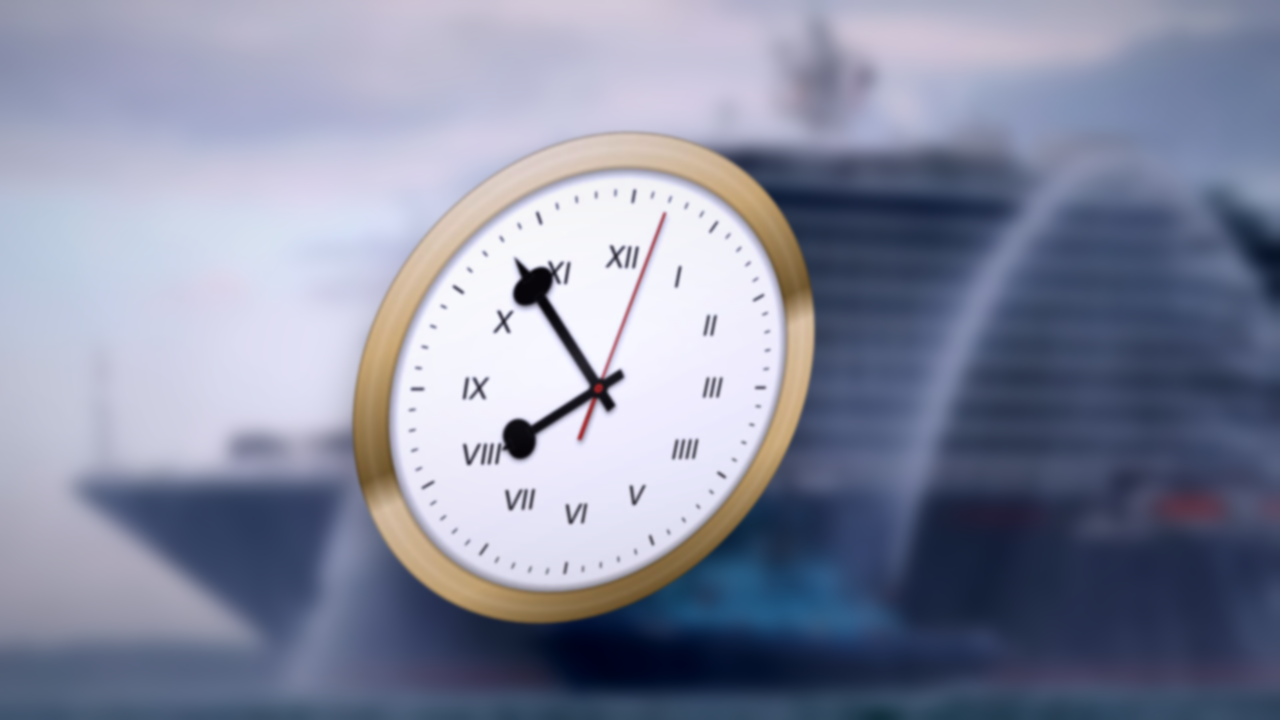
7:53:02
